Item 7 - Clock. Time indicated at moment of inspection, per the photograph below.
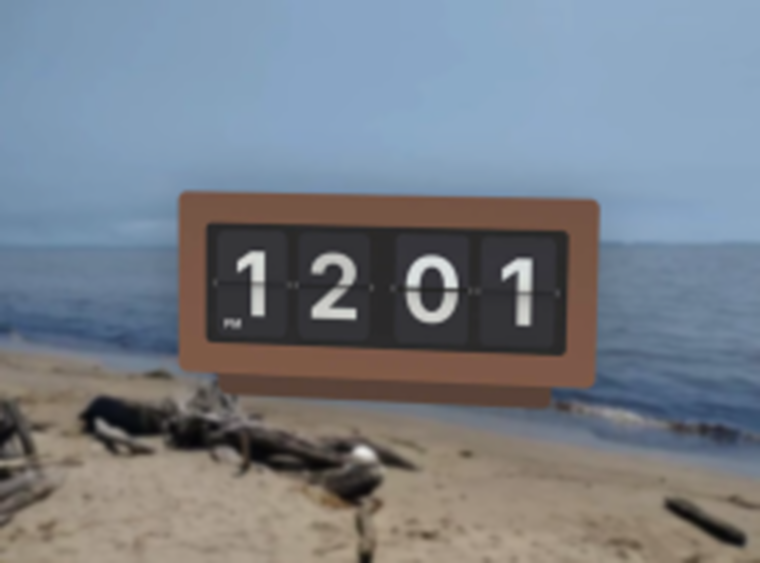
12:01
